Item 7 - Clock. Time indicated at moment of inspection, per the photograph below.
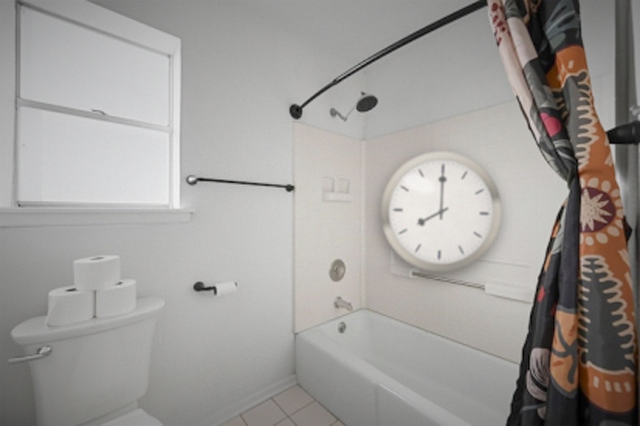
8:00
